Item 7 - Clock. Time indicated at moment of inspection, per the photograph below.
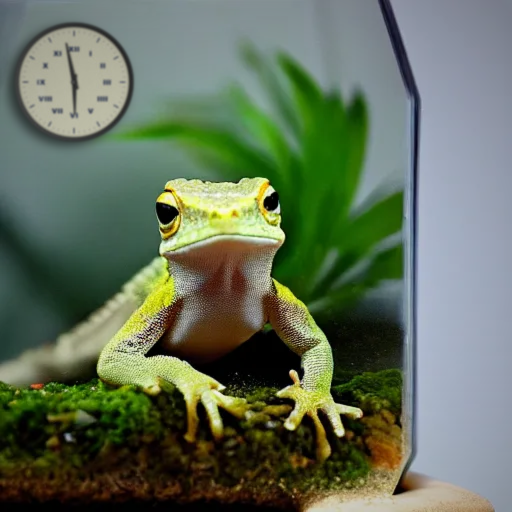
5:58
